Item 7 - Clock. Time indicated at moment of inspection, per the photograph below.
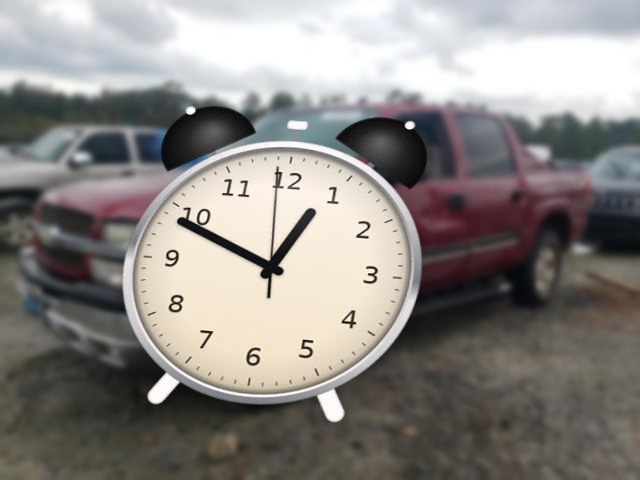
12:48:59
